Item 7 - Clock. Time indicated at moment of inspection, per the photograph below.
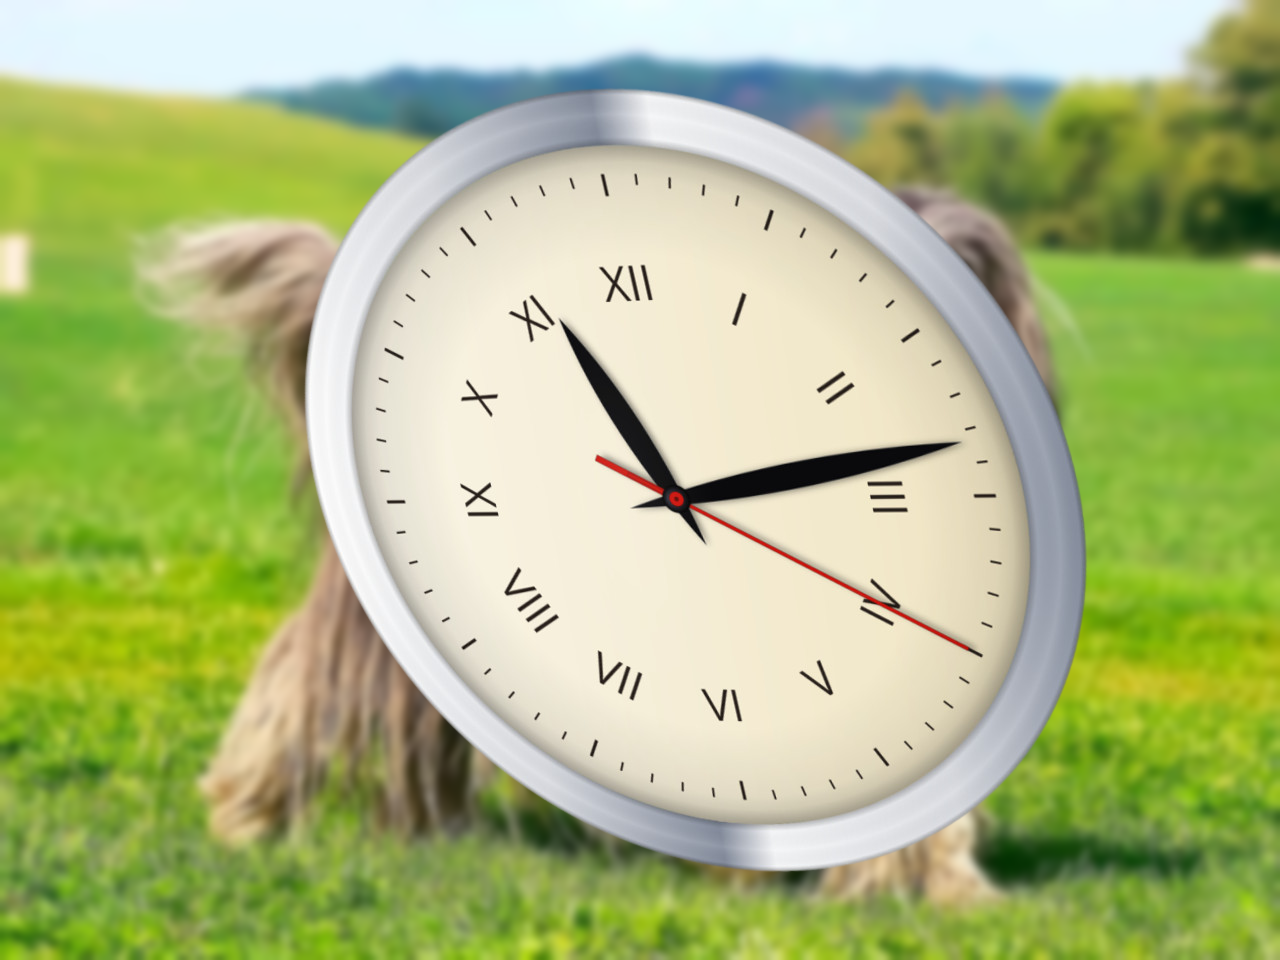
11:13:20
